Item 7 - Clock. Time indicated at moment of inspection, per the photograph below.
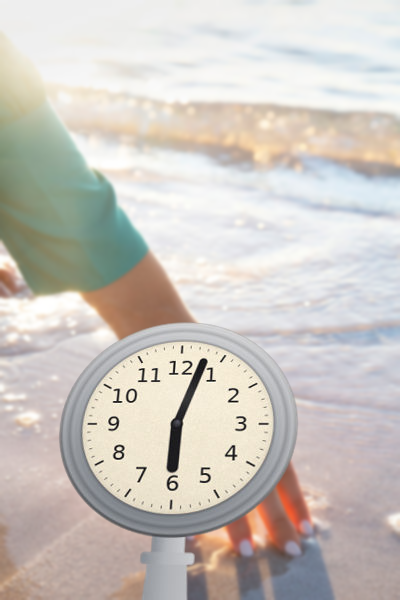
6:03
